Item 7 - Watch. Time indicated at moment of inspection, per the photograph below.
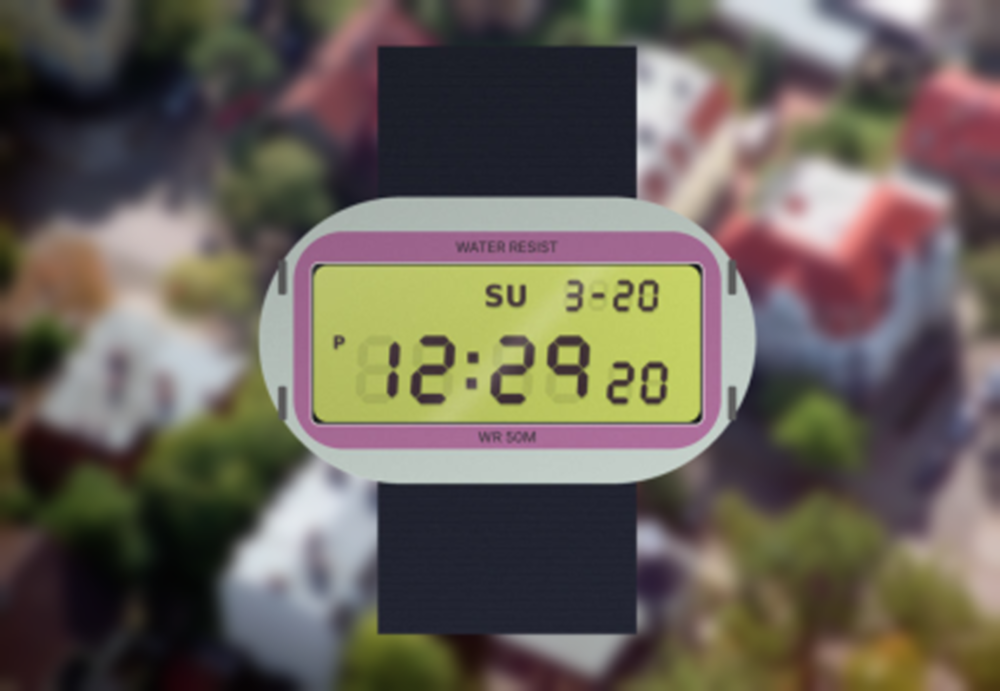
12:29:20
